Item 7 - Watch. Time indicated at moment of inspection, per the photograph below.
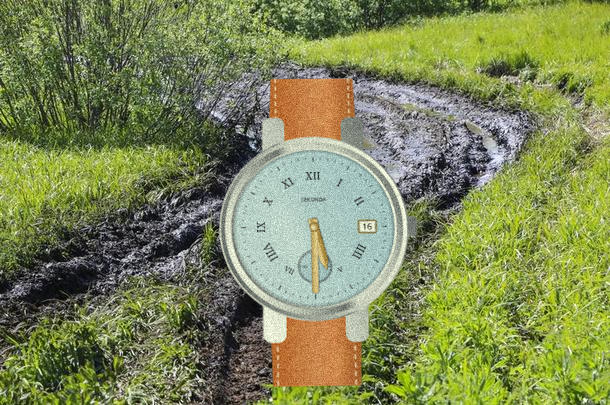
5:30
